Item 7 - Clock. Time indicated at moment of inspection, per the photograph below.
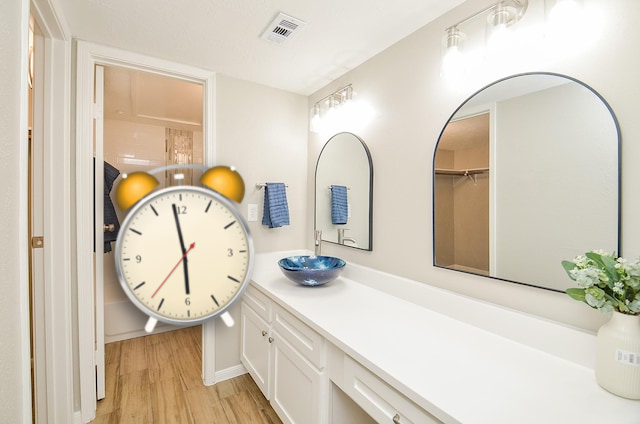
5:58:37
